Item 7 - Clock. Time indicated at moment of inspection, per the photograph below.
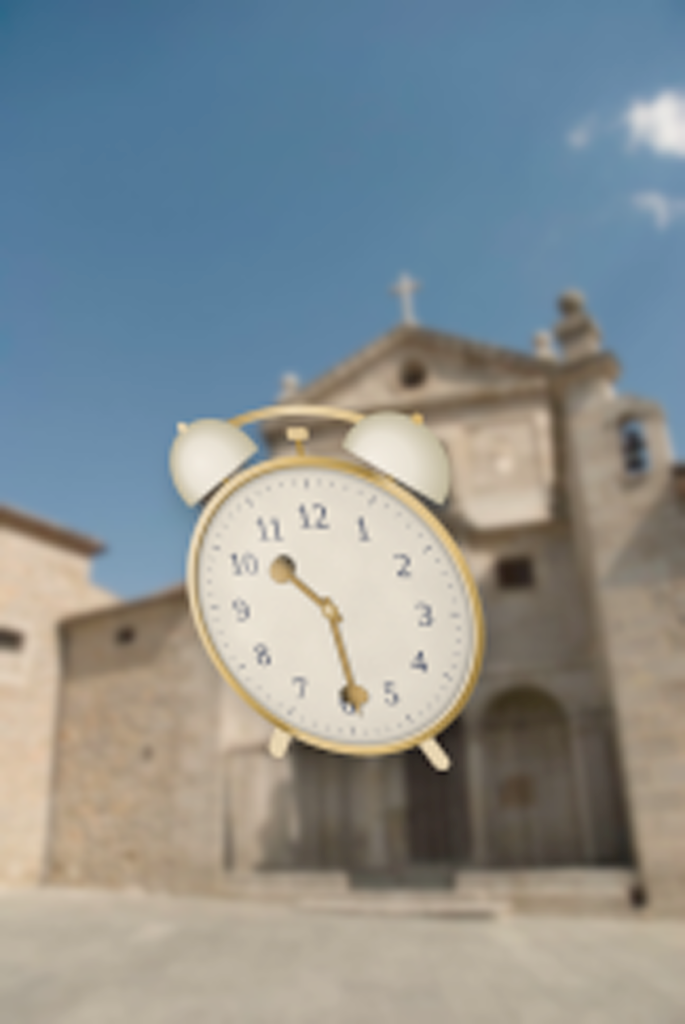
10:29
